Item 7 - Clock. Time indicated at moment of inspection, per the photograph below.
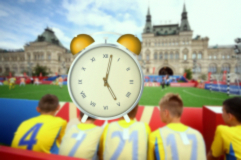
5:02
